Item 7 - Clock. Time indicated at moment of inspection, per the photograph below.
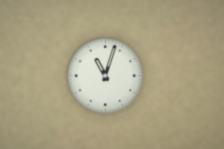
11:03
